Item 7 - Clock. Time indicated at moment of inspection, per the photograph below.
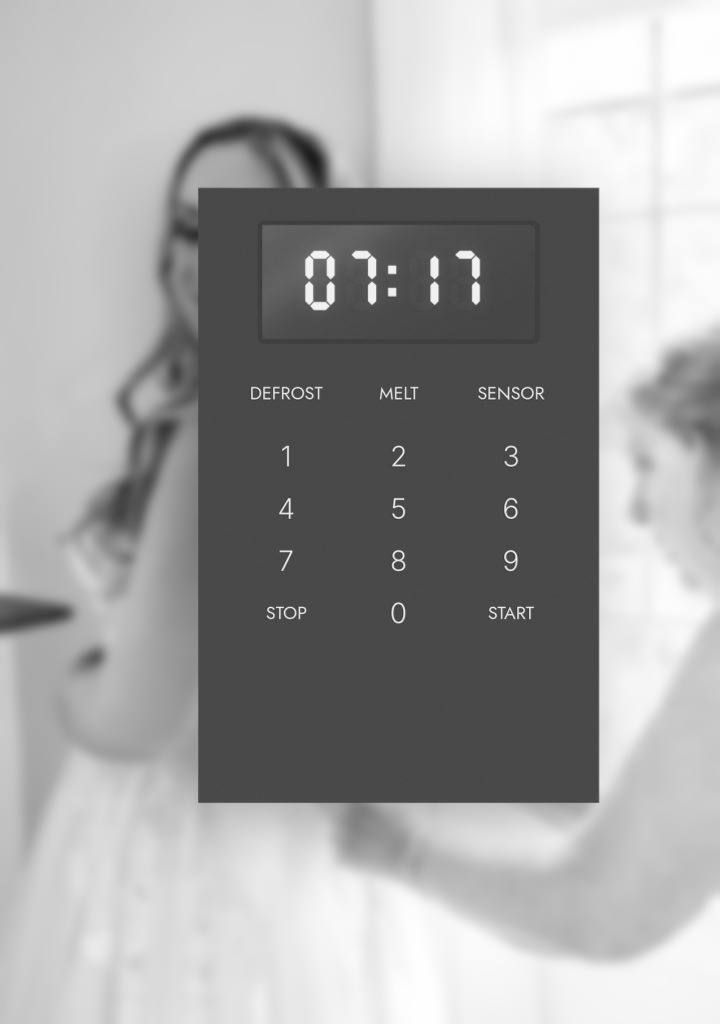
7:17
